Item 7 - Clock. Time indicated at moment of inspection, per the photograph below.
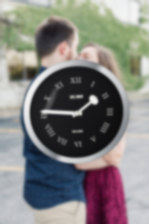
1:46
